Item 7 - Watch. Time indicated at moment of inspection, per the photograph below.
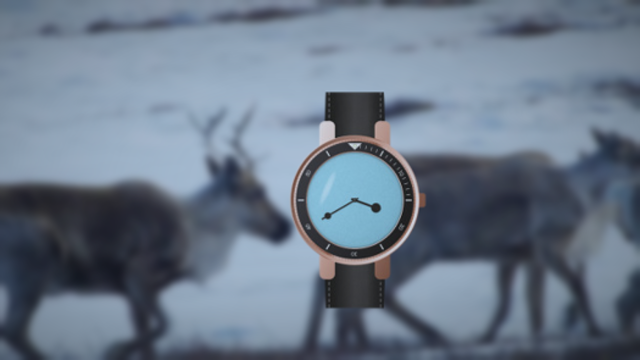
3:40
